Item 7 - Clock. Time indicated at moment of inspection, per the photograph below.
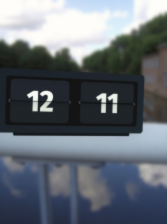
12:11
